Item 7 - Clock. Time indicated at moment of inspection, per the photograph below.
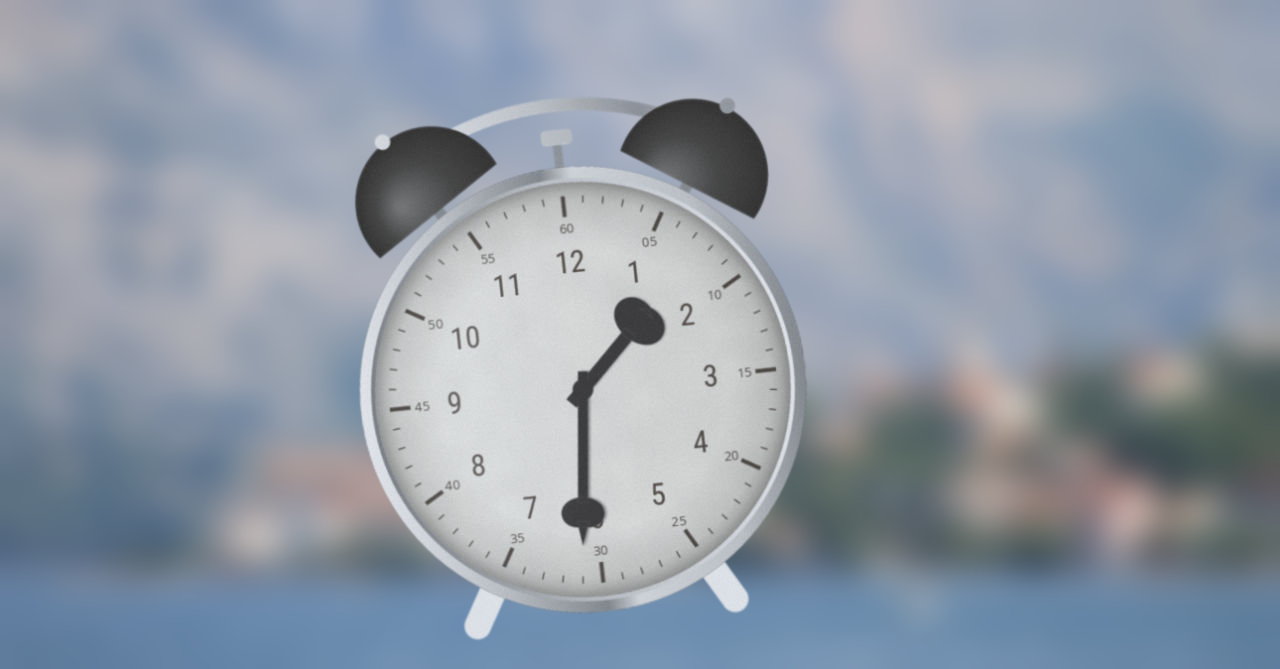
1:31
